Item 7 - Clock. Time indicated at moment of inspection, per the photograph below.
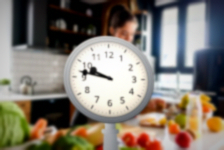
9:47
